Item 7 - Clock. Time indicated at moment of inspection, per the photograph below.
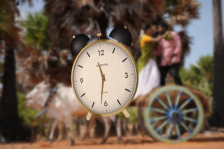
11:32
